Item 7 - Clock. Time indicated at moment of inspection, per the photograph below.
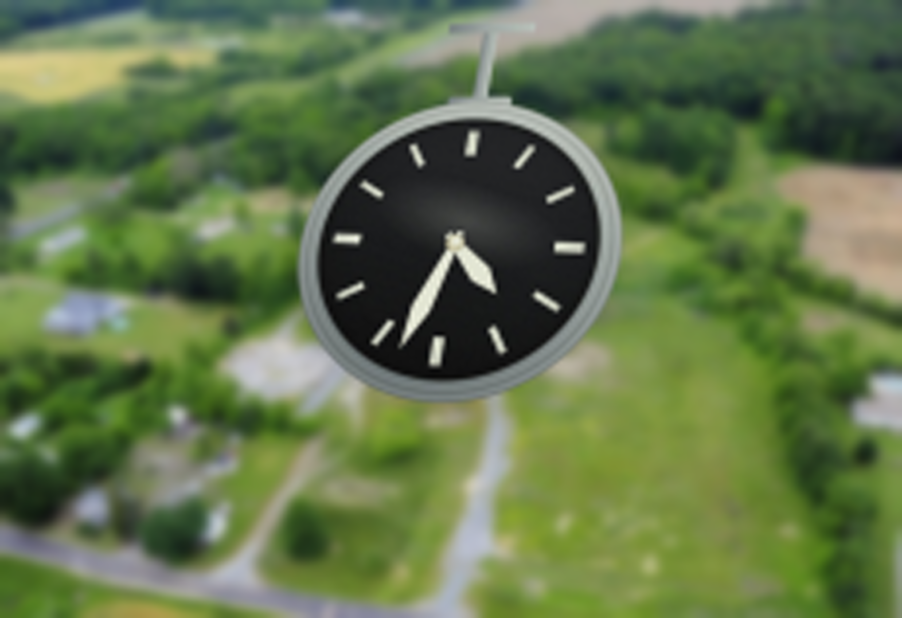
4:33
